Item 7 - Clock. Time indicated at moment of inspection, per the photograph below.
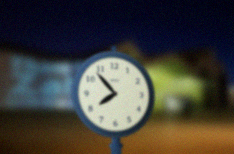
7:53
